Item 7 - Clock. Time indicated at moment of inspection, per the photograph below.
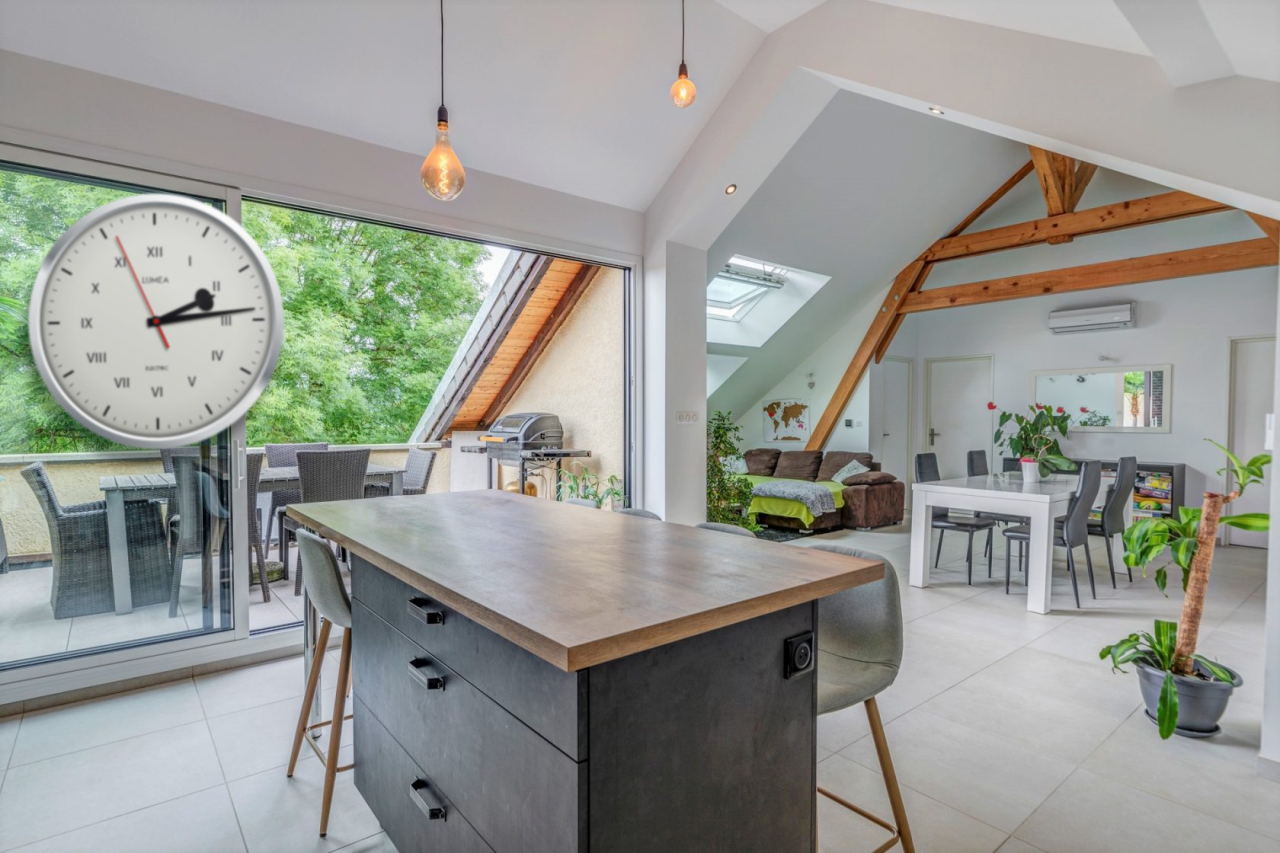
2:13:56
